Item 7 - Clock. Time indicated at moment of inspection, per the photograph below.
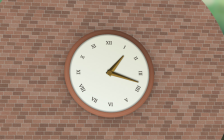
1:18
